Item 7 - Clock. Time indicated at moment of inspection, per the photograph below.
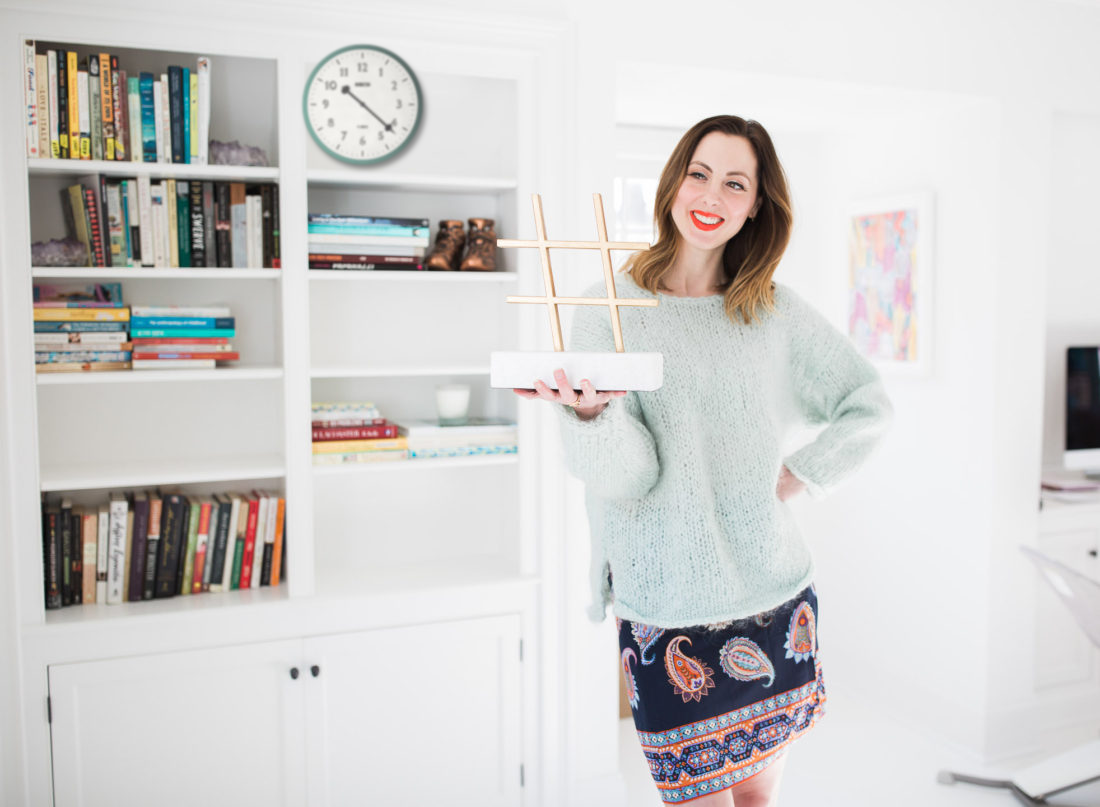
10:22
